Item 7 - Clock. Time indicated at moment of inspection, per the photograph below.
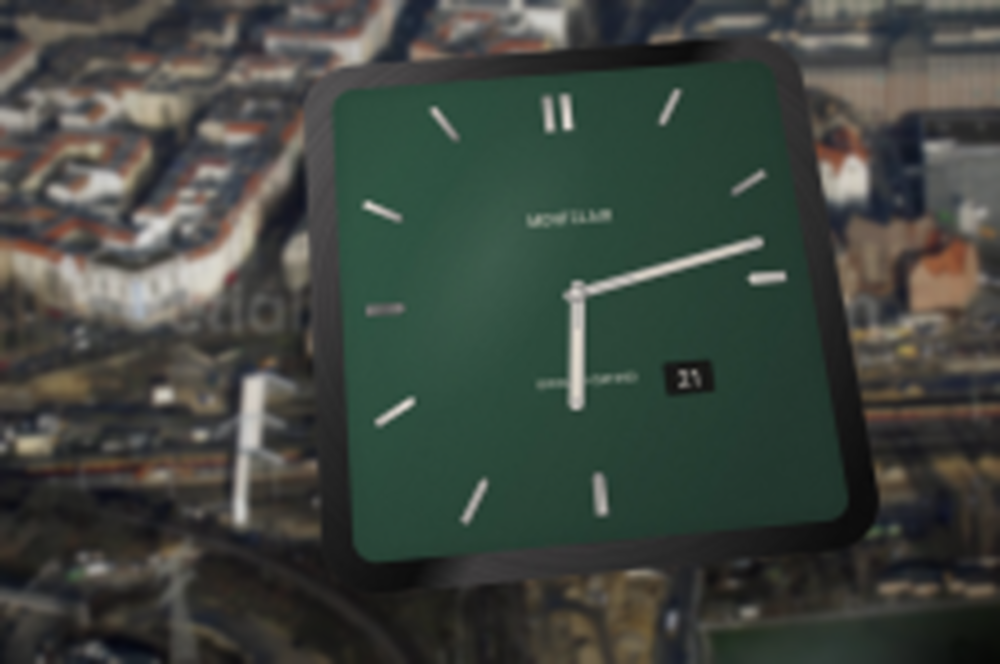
6:13
